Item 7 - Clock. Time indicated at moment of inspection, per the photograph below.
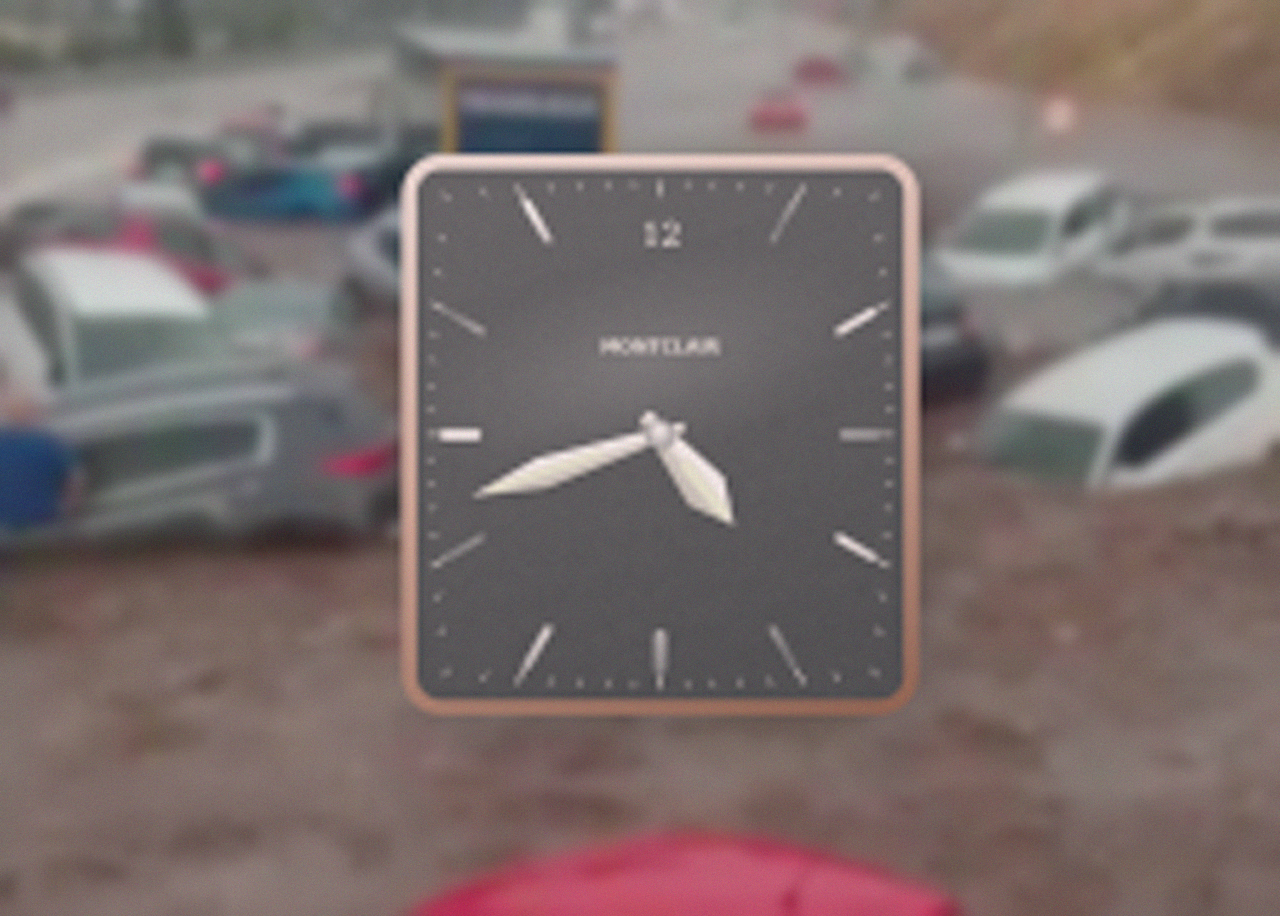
4:42
